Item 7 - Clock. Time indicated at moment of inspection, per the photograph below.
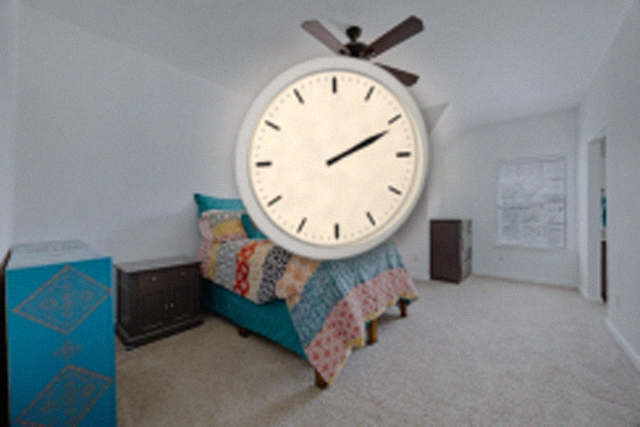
2:11
